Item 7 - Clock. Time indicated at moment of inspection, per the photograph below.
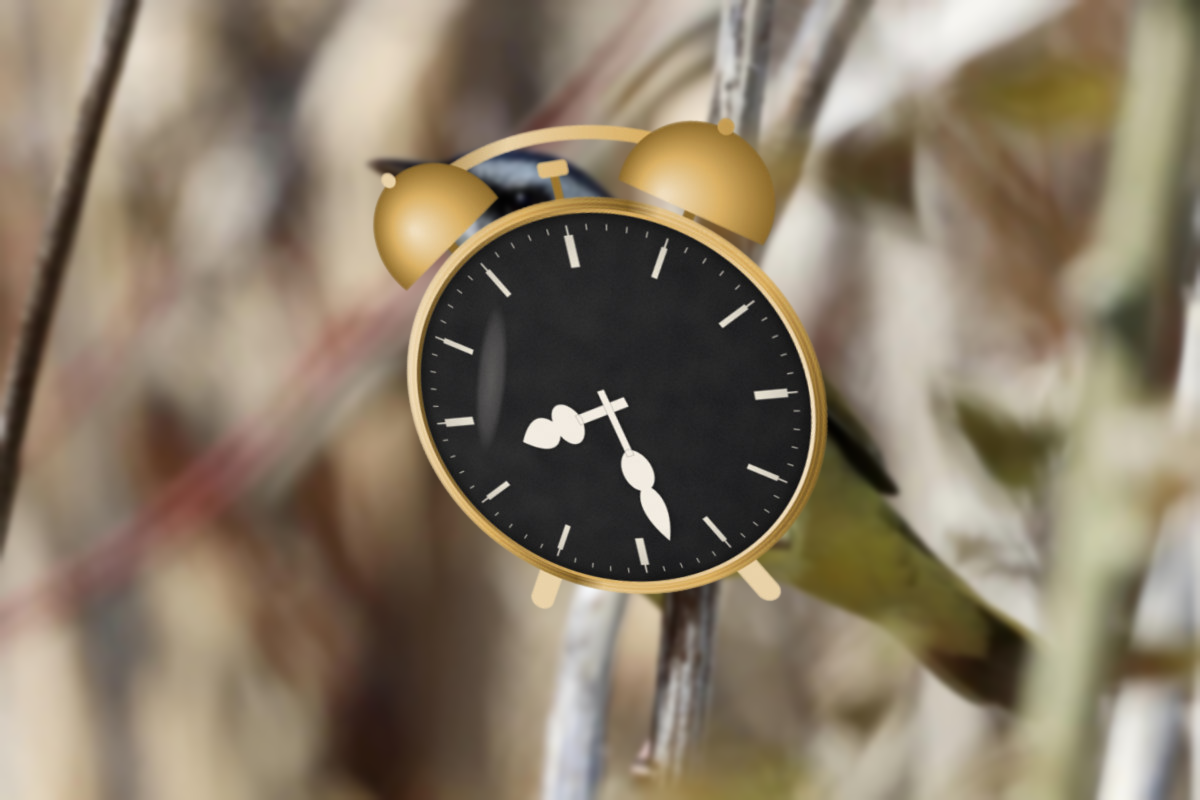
8:28
